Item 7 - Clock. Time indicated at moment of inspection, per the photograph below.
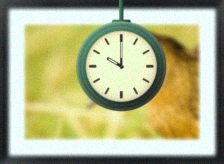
10:00
